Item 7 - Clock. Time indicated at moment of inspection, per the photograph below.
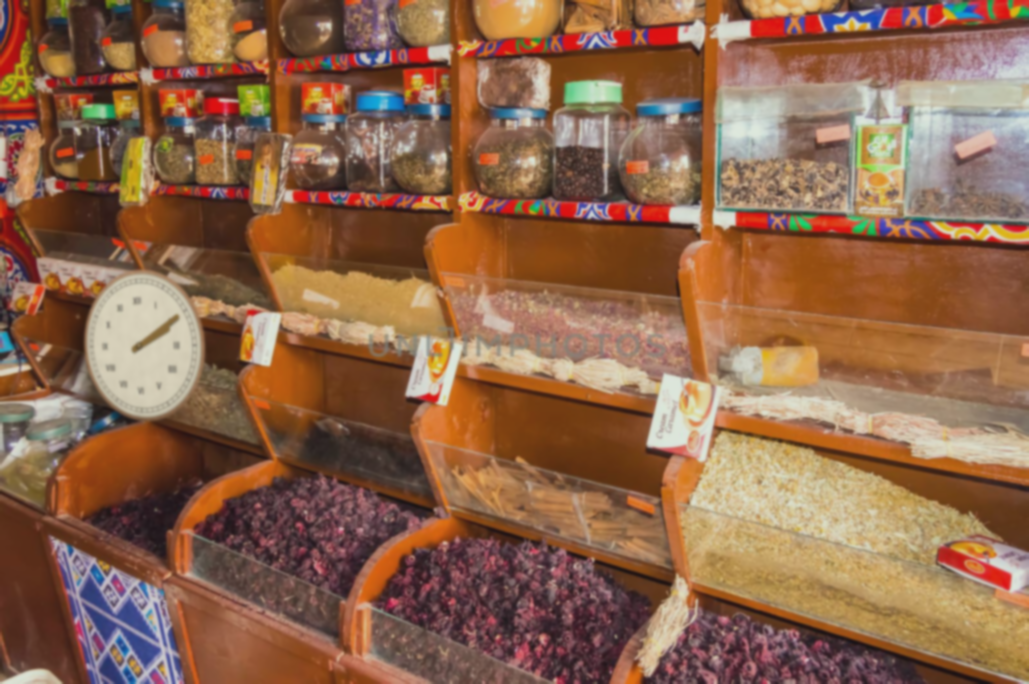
2:10
